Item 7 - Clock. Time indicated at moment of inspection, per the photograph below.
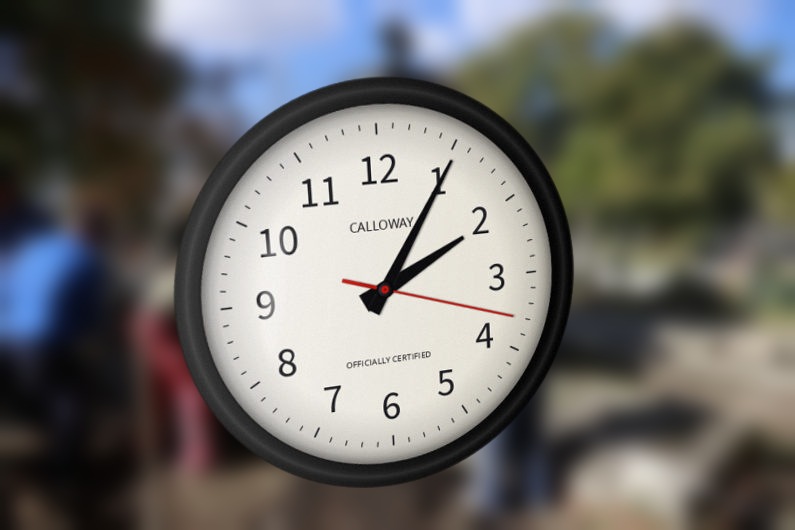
2:05:18
